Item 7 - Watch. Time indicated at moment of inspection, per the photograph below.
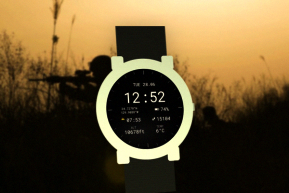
12:52
